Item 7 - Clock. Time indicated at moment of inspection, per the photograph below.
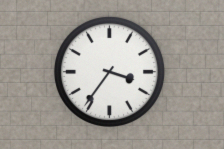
3:36
